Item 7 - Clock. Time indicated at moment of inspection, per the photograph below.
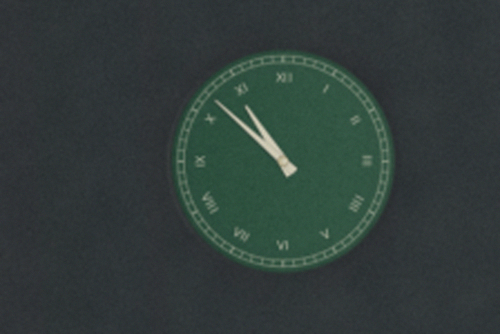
10:52
